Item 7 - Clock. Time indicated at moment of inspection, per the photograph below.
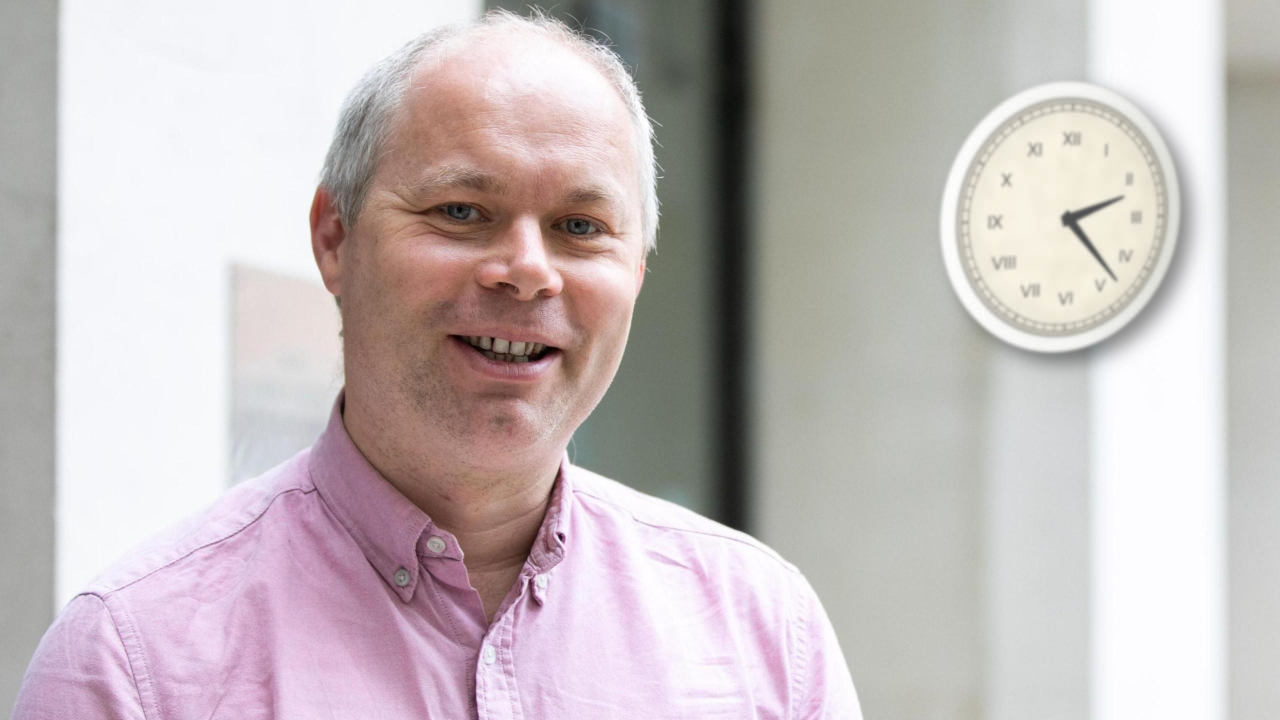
2:23
